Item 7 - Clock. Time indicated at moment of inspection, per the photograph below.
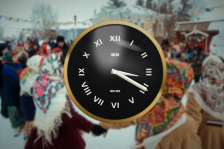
3:20
